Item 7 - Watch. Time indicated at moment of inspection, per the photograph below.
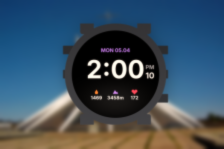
2:00
